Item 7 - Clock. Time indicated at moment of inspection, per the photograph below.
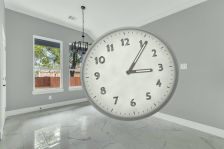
3:06
